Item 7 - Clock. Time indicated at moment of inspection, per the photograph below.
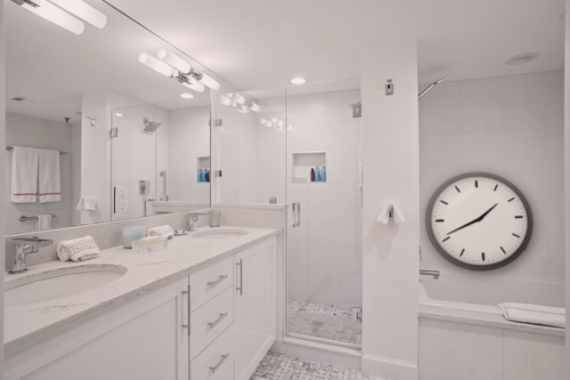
1:41
